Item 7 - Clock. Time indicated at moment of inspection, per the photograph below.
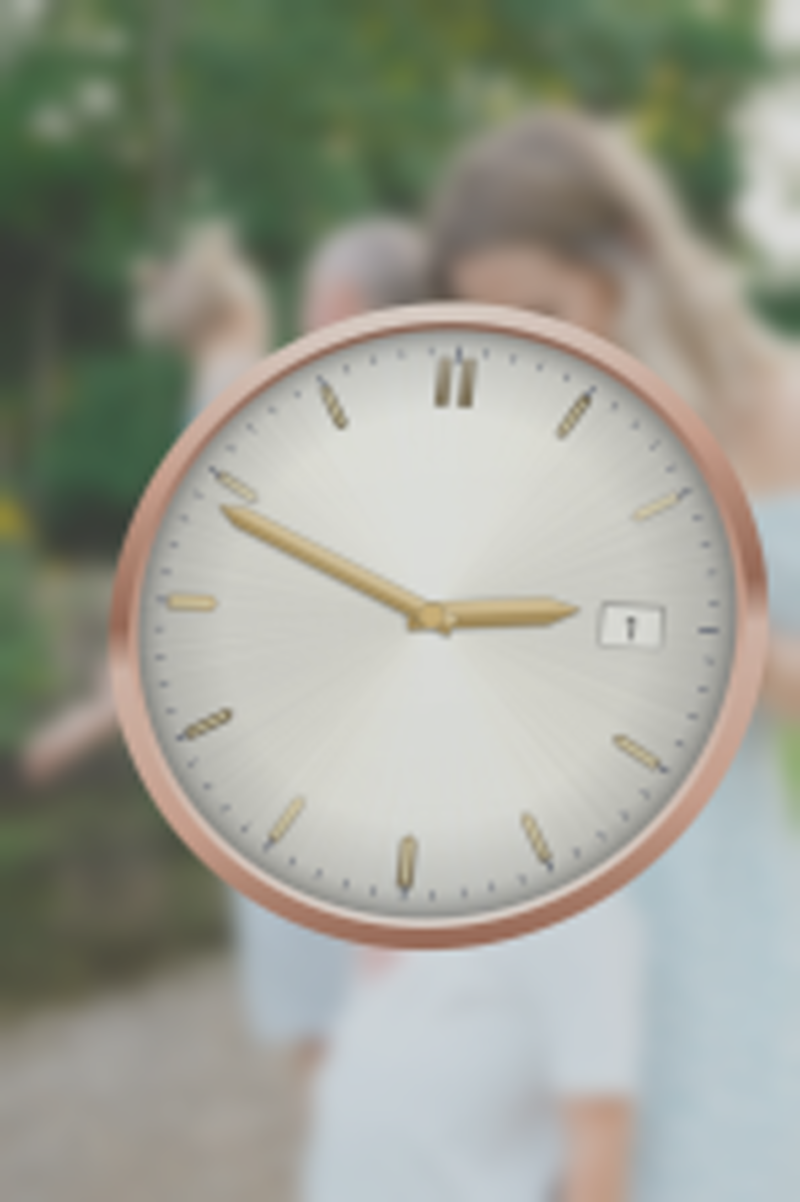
2:49
